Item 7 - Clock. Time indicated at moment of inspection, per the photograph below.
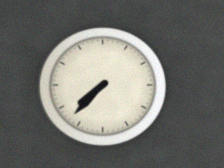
7:37
